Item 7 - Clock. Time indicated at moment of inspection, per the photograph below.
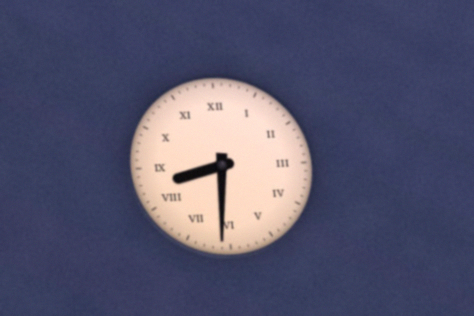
8:31
